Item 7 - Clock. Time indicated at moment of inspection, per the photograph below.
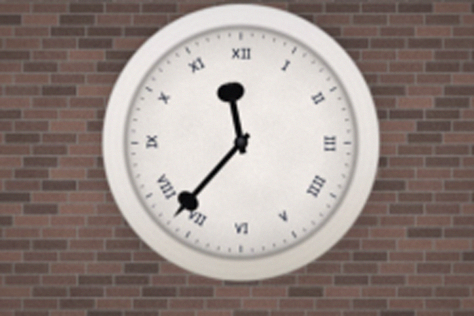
11:37
